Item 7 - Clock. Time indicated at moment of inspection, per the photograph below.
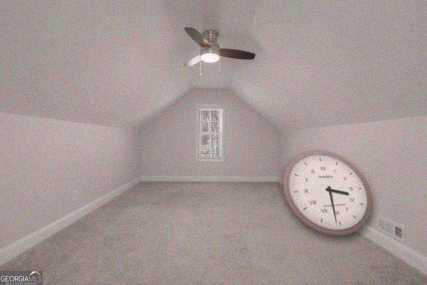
3:31
